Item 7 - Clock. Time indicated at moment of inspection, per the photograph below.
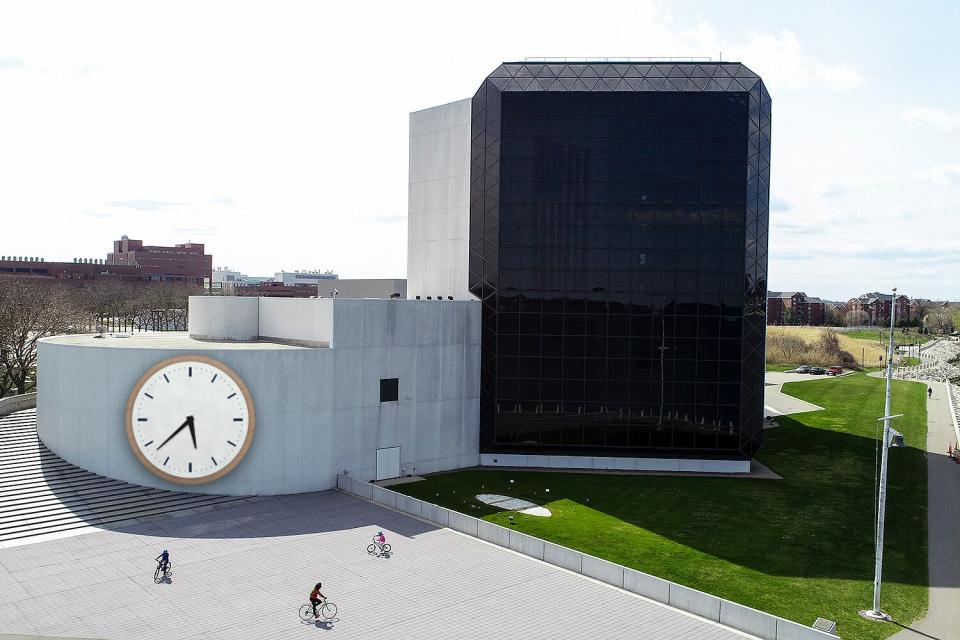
5:38
